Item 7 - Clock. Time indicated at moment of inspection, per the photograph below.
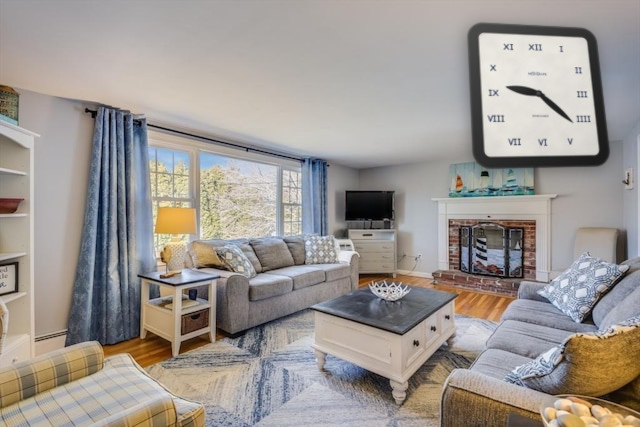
9:22
